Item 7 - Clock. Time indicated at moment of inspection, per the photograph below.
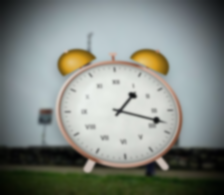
1:18
